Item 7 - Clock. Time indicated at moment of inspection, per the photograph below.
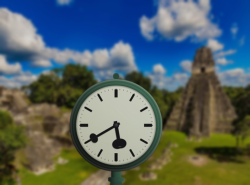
5:40
